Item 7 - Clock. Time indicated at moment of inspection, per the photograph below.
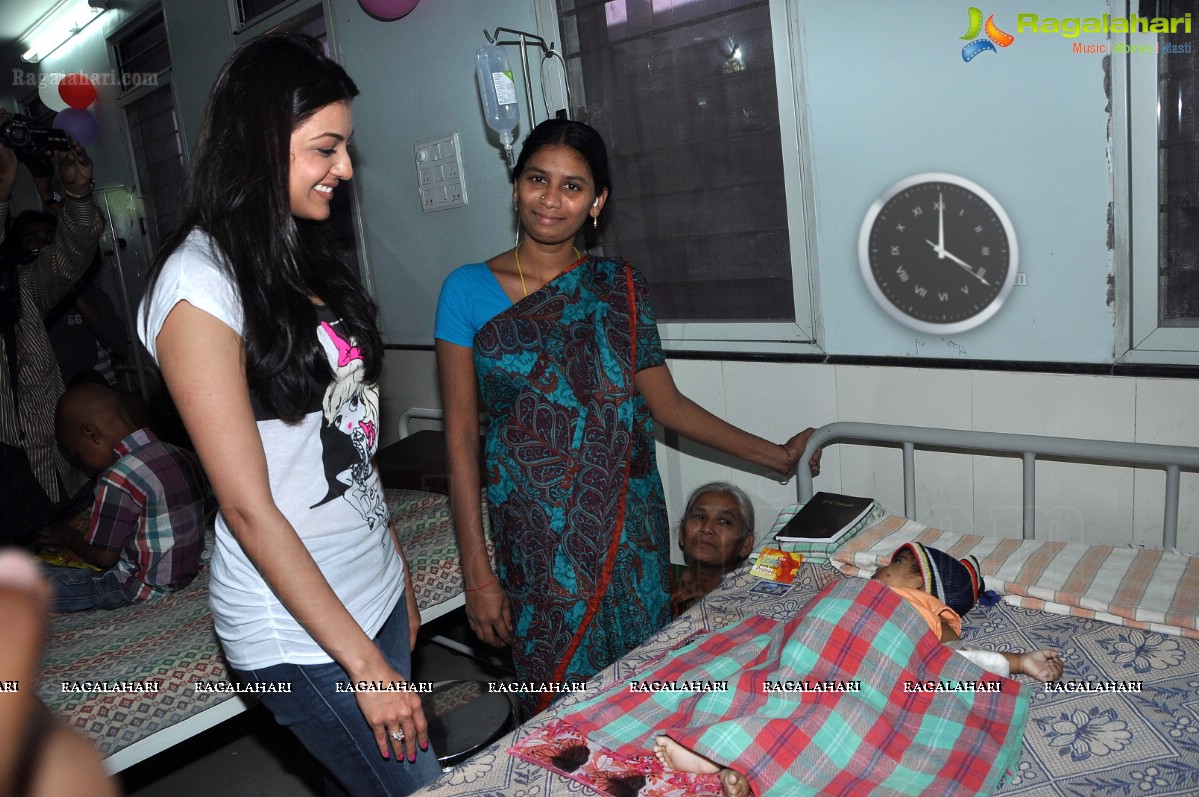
4:00:21
